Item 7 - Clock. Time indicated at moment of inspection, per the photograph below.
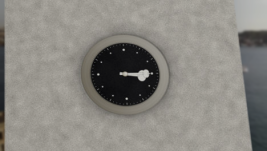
3:15
